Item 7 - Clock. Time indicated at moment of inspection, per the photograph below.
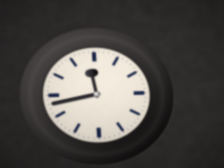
11:43
